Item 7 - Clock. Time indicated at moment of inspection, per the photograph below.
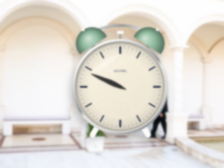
9:49
